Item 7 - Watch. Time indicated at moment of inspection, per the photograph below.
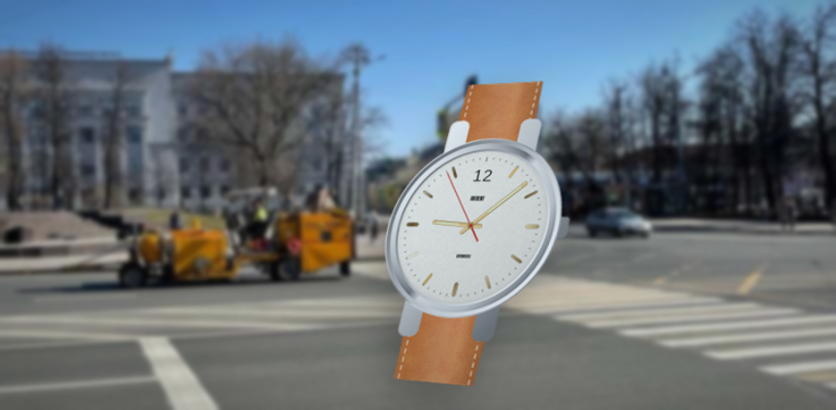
9:07:54
